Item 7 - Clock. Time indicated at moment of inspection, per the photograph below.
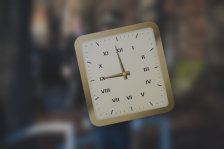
8:59
